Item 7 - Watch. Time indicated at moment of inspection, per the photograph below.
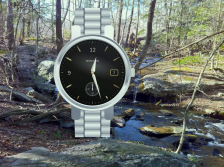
12:27
